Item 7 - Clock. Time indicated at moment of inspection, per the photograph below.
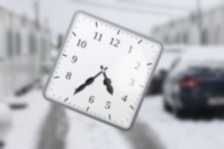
4:35
